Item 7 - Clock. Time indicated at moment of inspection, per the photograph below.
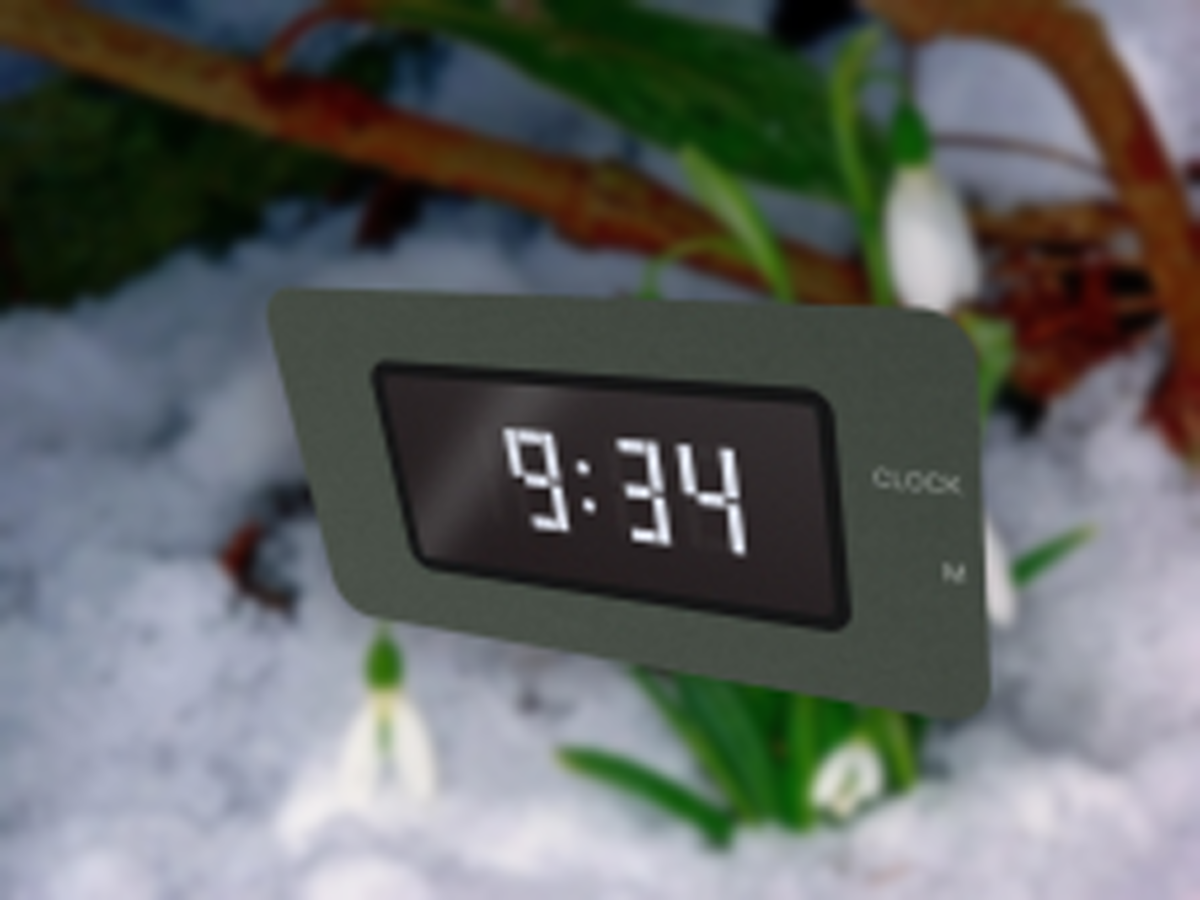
9:34
